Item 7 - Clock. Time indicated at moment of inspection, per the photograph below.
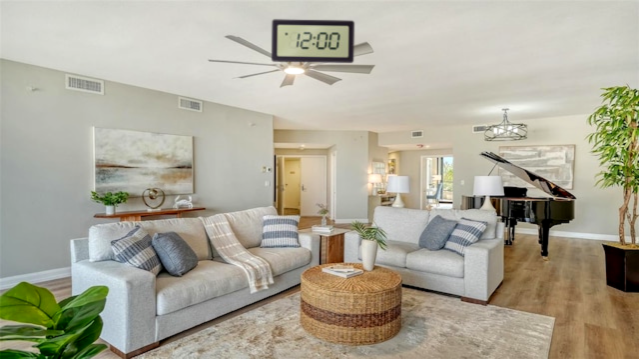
12:00
